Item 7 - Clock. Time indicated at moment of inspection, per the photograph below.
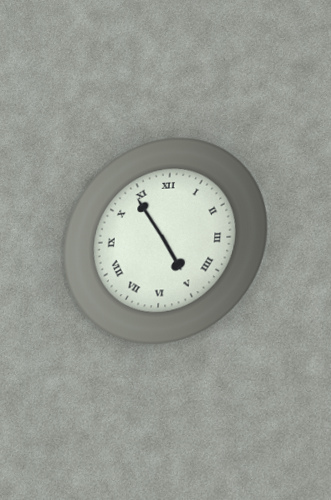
4:54
